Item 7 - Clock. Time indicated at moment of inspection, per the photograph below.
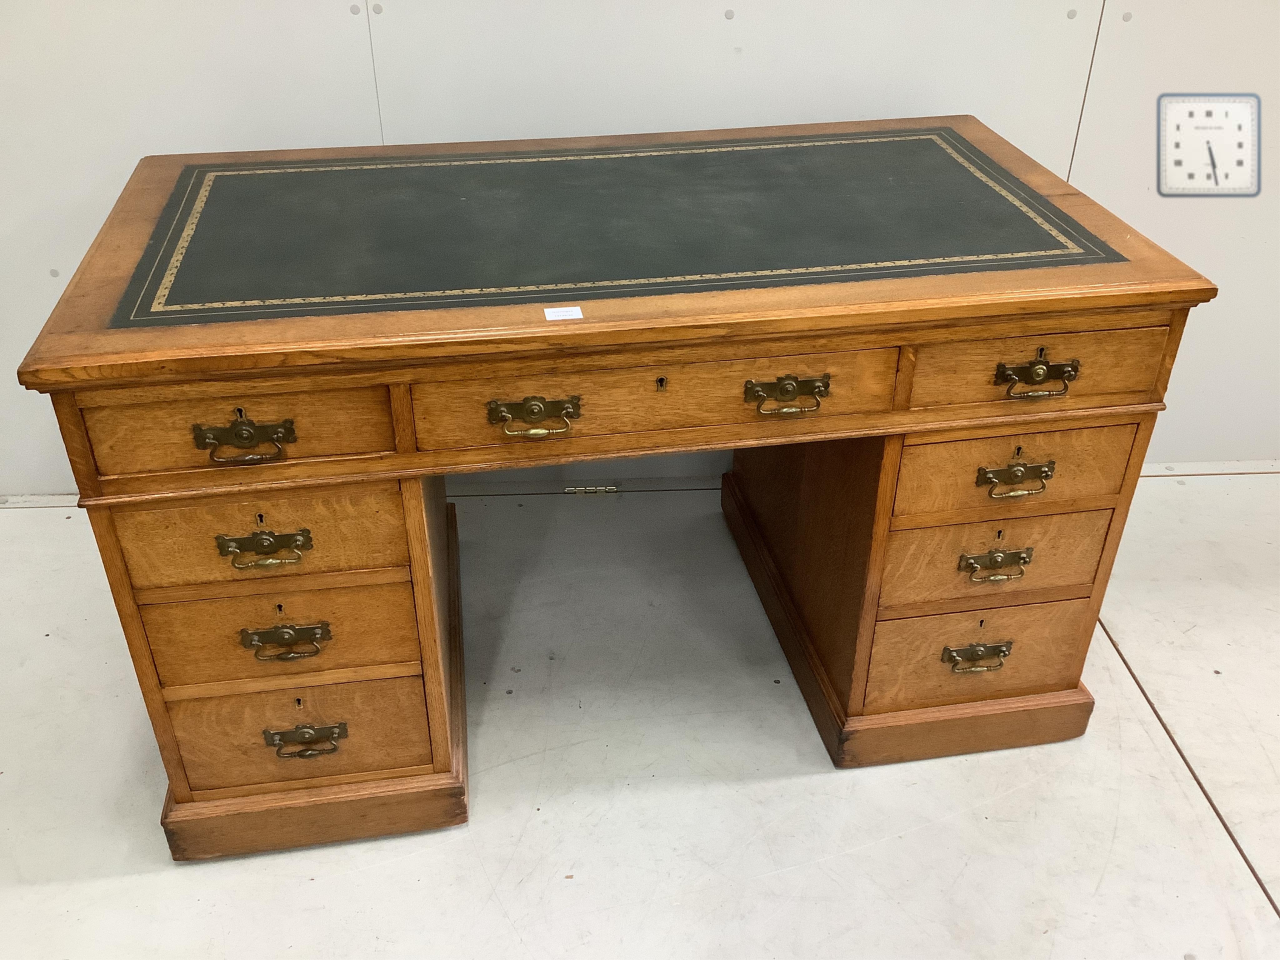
5:28
